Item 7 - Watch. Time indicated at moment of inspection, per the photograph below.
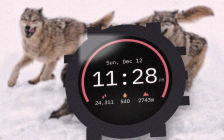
11:28
